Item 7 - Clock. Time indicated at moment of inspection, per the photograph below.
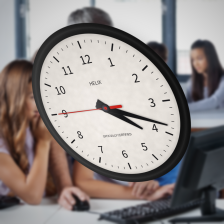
4:18:45
